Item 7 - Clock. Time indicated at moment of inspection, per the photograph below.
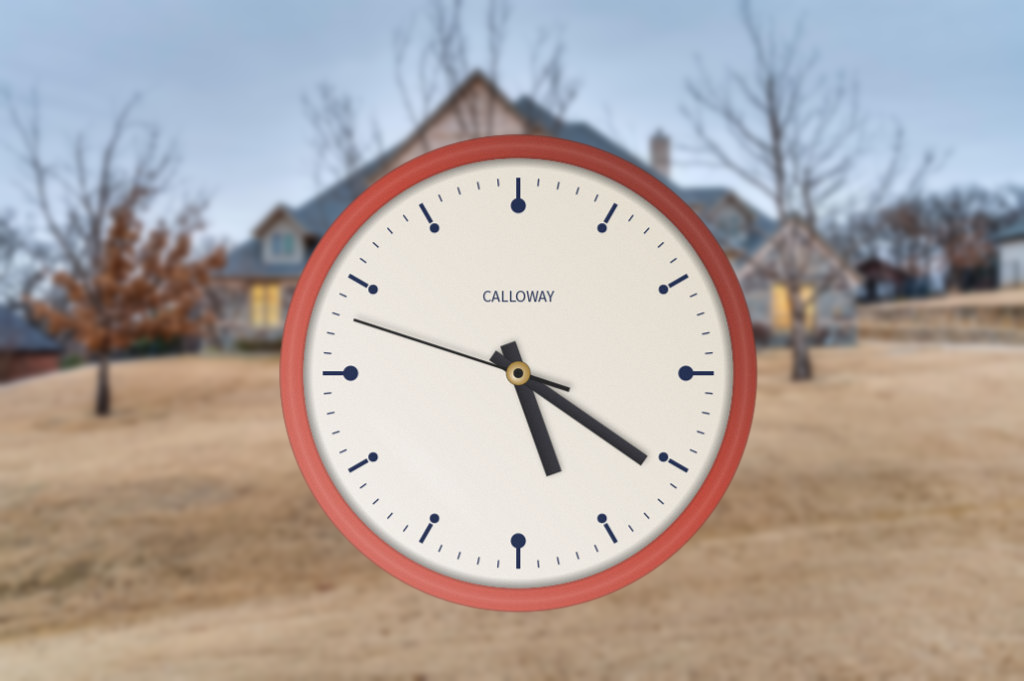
5:20:48
